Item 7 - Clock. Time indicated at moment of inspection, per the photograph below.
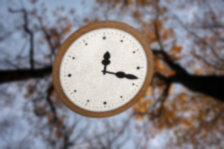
12:18
